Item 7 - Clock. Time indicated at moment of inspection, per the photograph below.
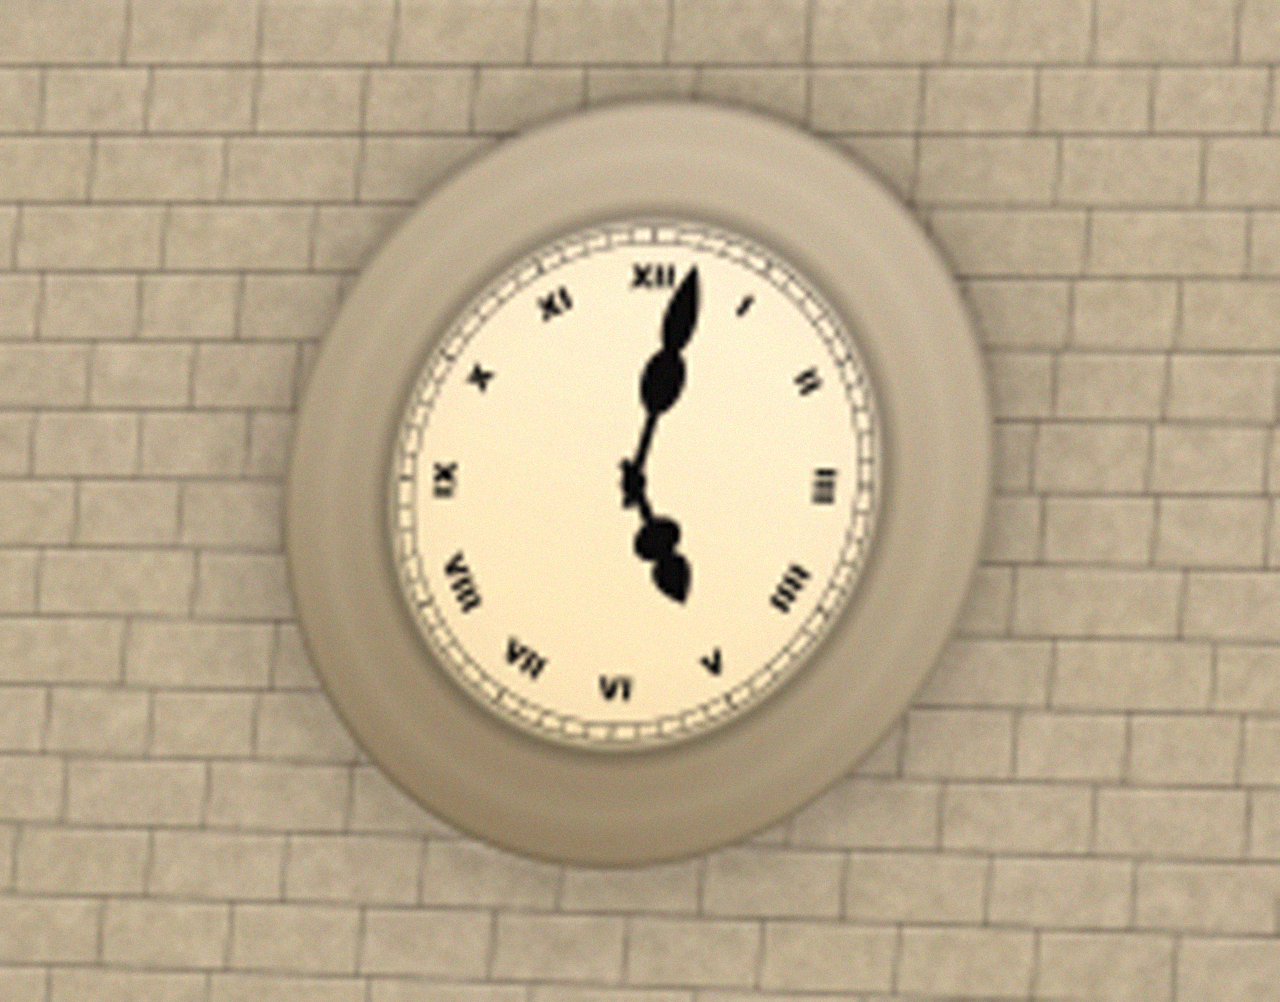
5:02
